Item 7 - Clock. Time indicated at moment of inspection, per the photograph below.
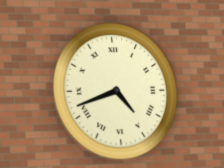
4:42
